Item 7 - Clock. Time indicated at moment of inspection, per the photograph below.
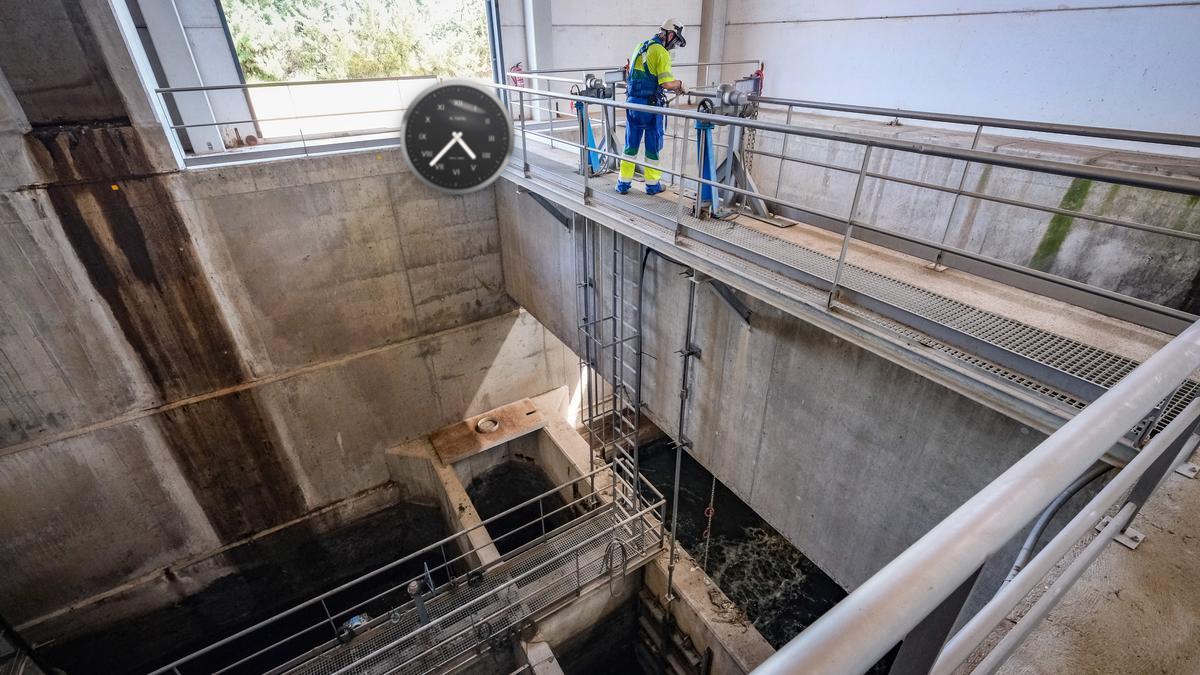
4:37
